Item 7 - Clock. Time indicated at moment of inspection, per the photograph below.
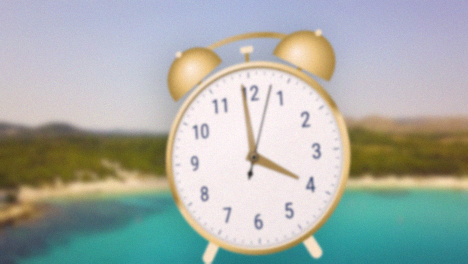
3:59:03
